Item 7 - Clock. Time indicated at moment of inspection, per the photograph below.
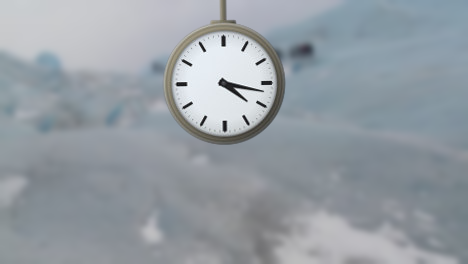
4:17
